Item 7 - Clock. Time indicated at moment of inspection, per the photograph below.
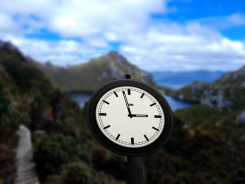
2:58
